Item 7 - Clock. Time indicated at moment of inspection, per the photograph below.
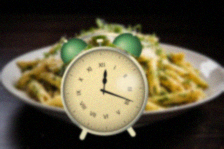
12:19
